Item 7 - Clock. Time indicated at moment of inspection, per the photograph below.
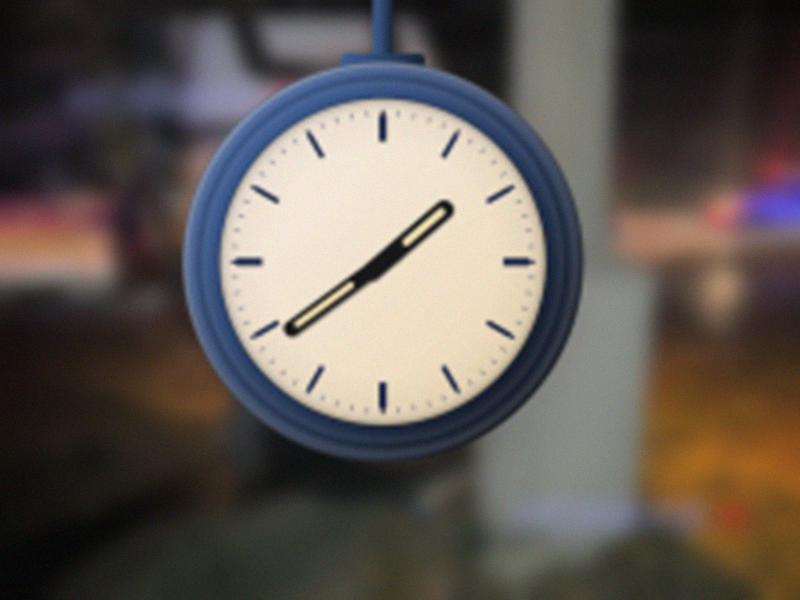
1:39
